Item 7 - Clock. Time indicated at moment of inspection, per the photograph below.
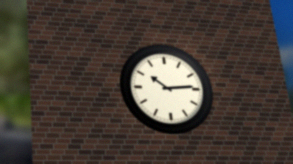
10:14
